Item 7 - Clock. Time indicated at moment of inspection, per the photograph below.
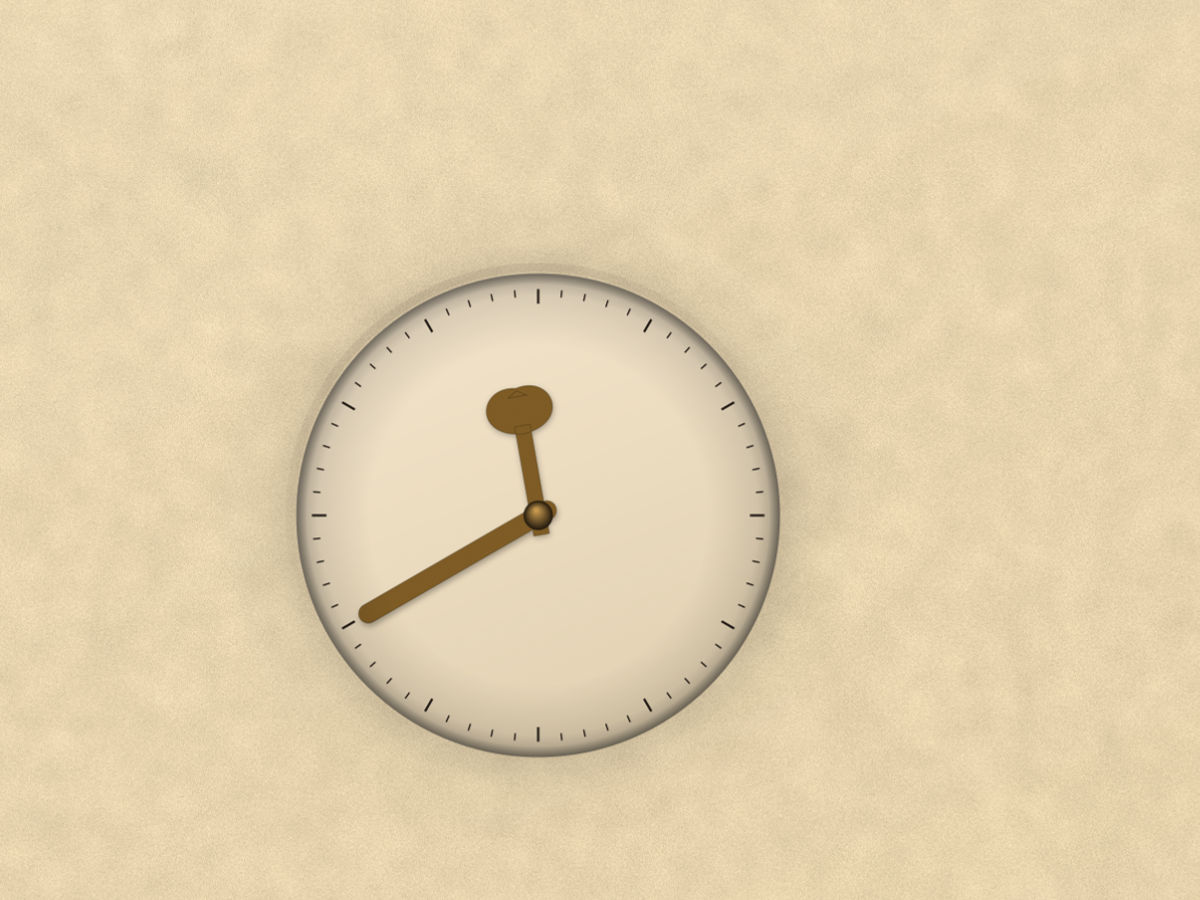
11:40
